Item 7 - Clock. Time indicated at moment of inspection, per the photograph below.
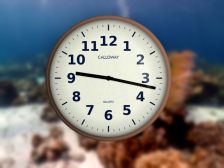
9:17
